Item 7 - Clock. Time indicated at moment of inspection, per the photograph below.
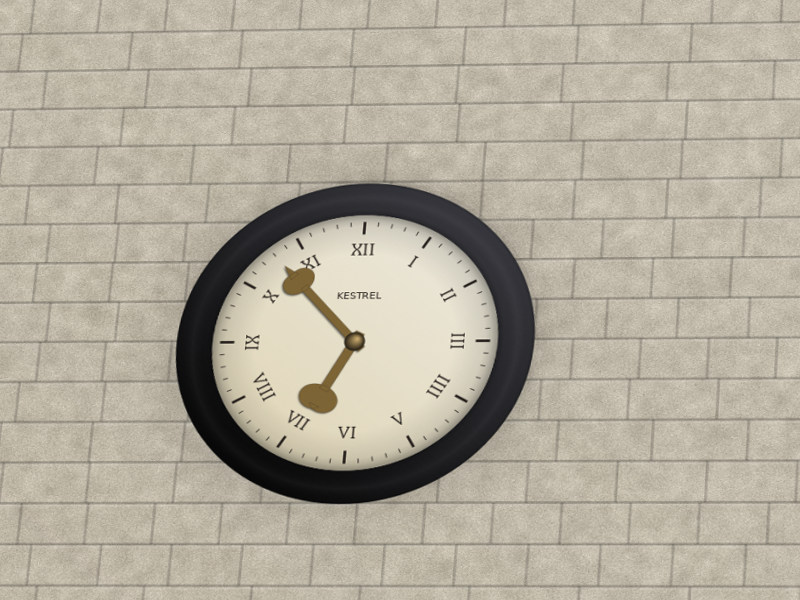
6:53
